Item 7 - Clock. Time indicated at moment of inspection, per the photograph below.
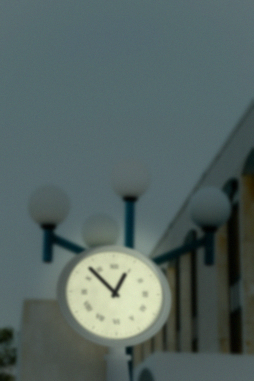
12:53
